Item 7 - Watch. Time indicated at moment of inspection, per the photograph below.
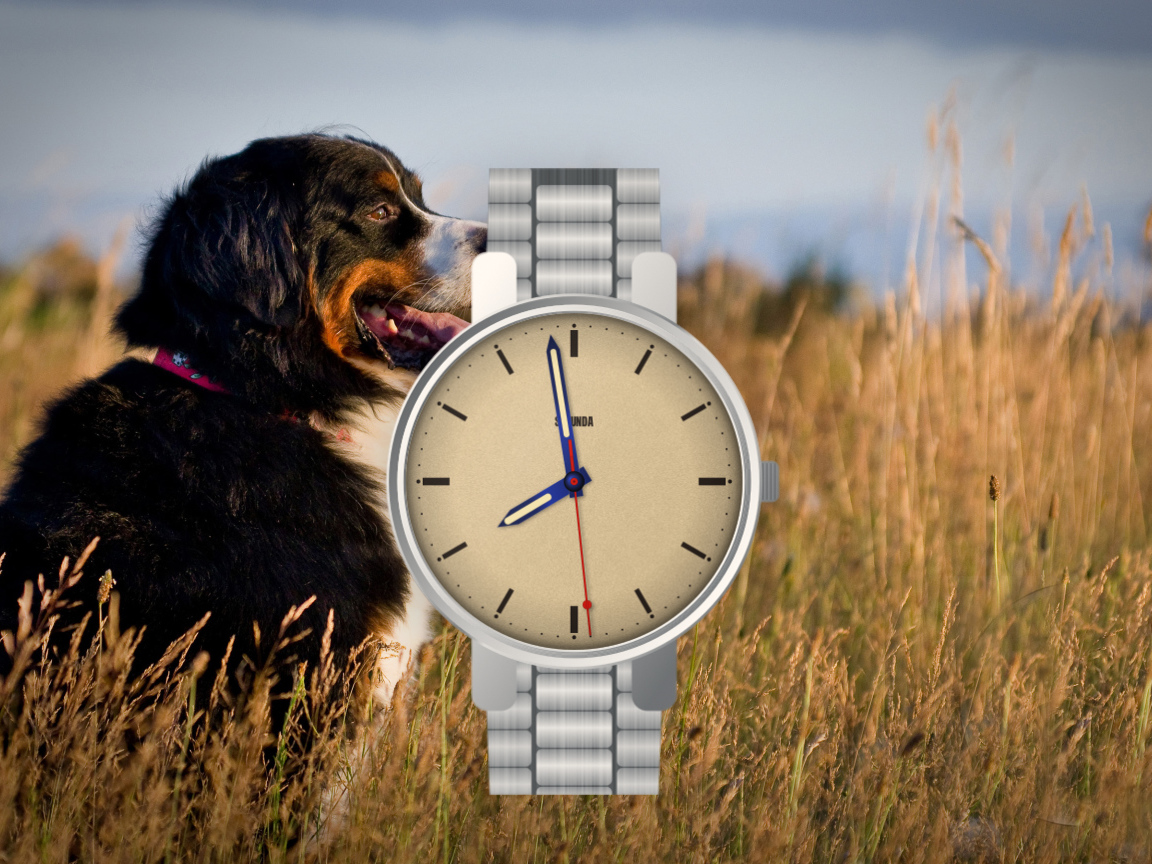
7:58:29
